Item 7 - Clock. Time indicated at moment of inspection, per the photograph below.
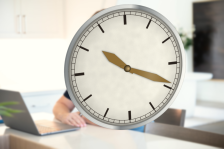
10:19
